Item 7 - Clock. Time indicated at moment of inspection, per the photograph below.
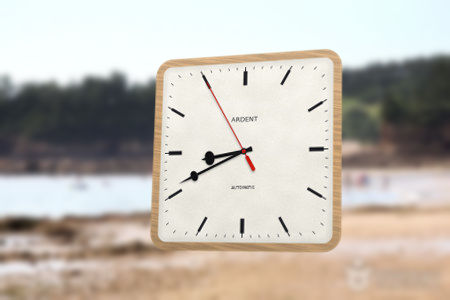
8:40:55
